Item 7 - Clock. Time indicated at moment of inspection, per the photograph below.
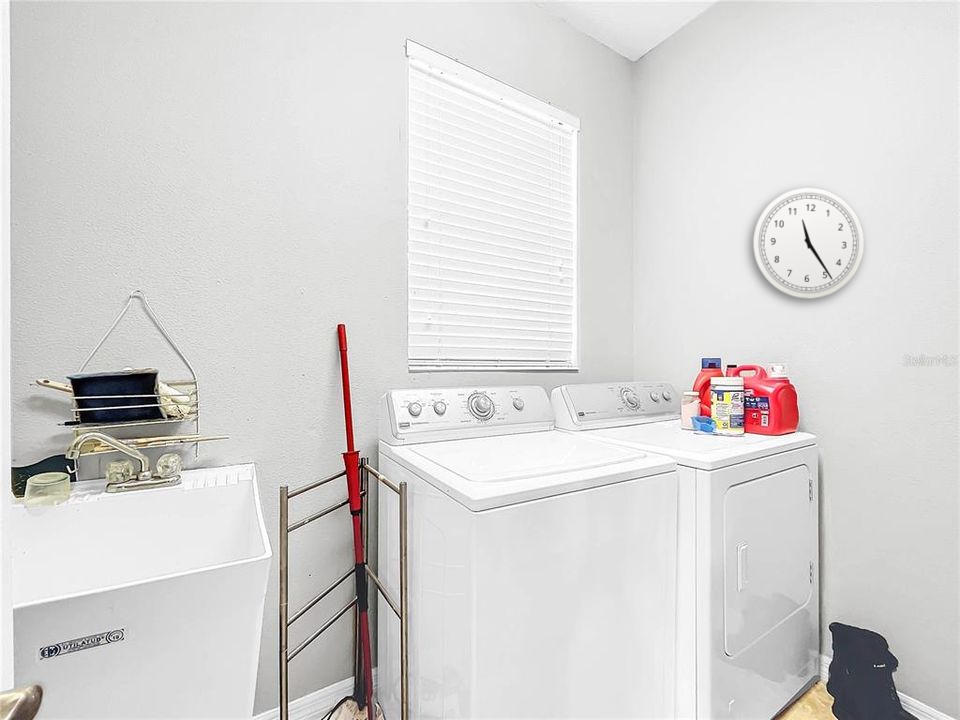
11:24
